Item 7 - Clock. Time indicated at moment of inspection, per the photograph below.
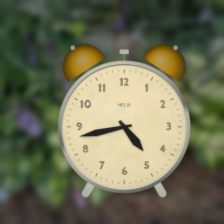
4:43
